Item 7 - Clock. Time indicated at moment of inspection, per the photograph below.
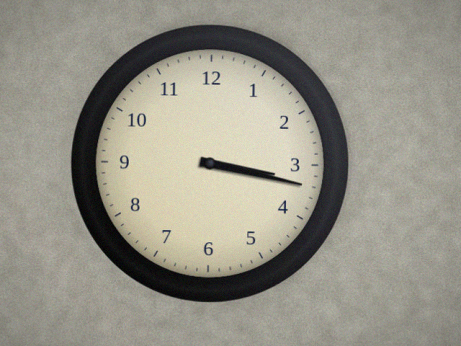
3:17
